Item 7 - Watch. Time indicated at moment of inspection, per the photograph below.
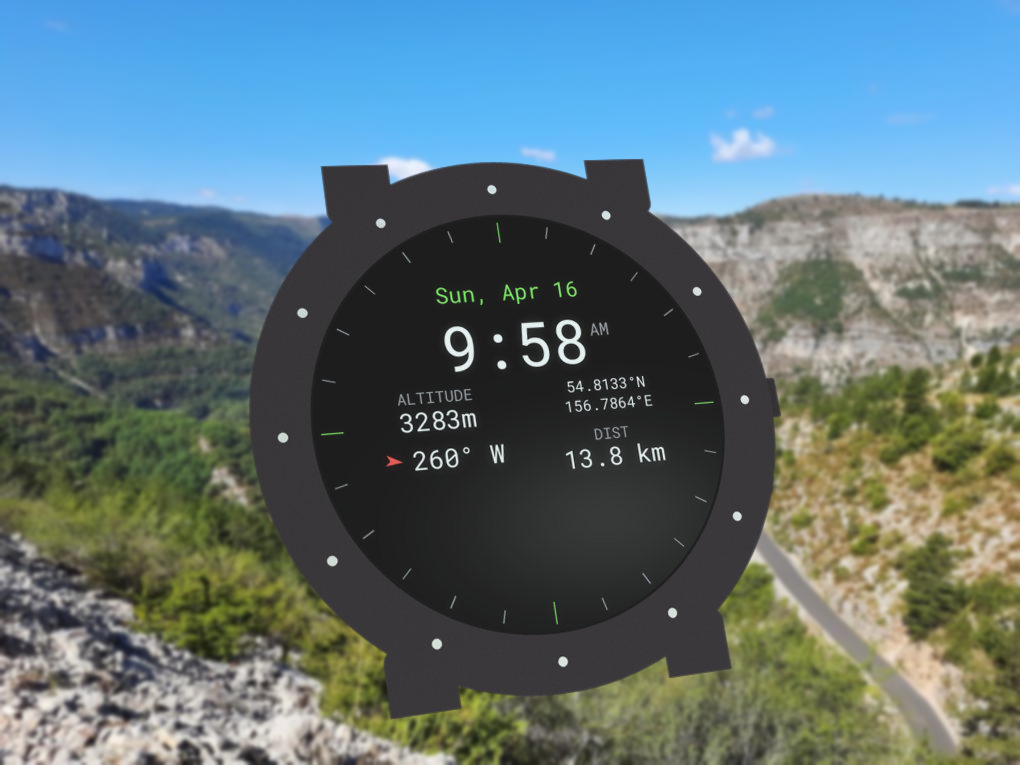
9:58
